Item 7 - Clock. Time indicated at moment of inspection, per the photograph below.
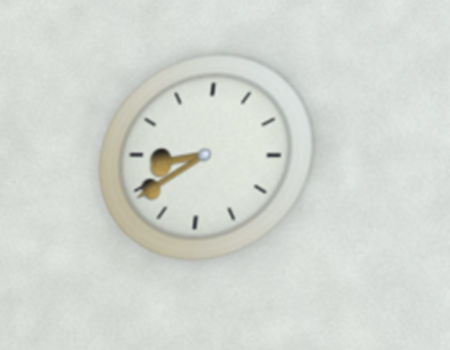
8:39
